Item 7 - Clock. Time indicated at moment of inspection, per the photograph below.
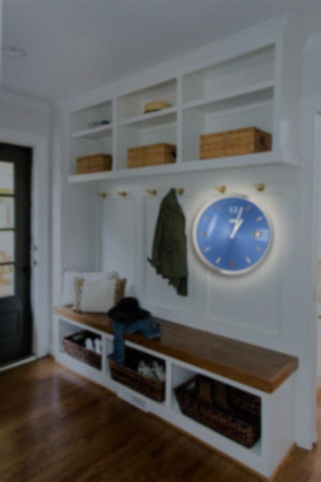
1:03
